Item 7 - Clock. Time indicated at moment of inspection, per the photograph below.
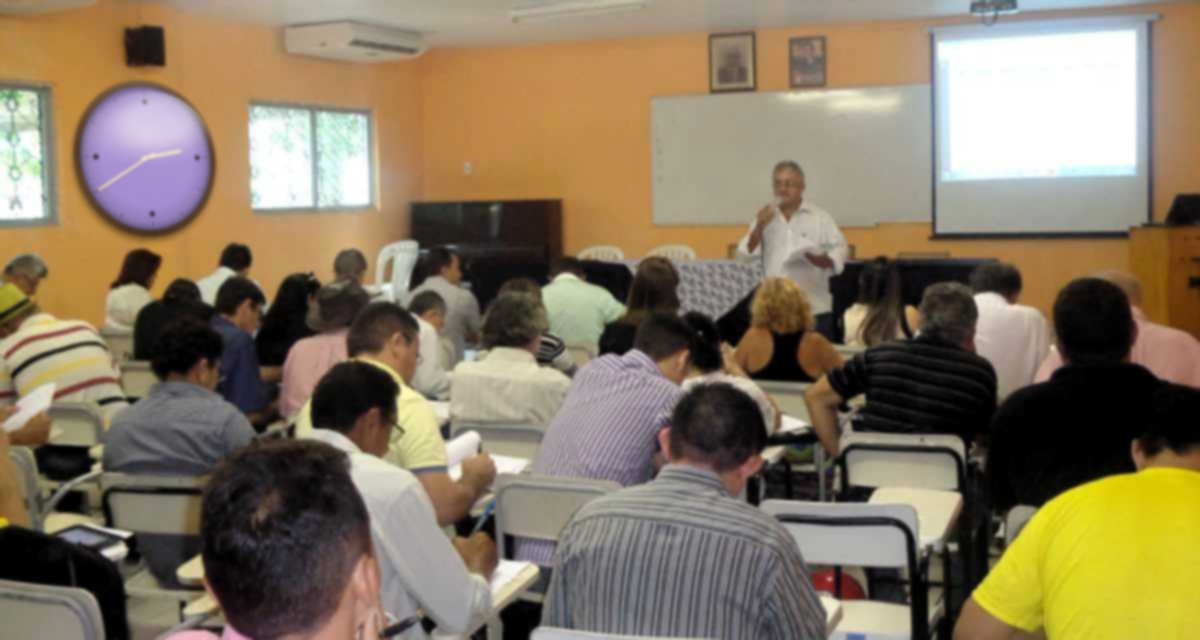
2:40
